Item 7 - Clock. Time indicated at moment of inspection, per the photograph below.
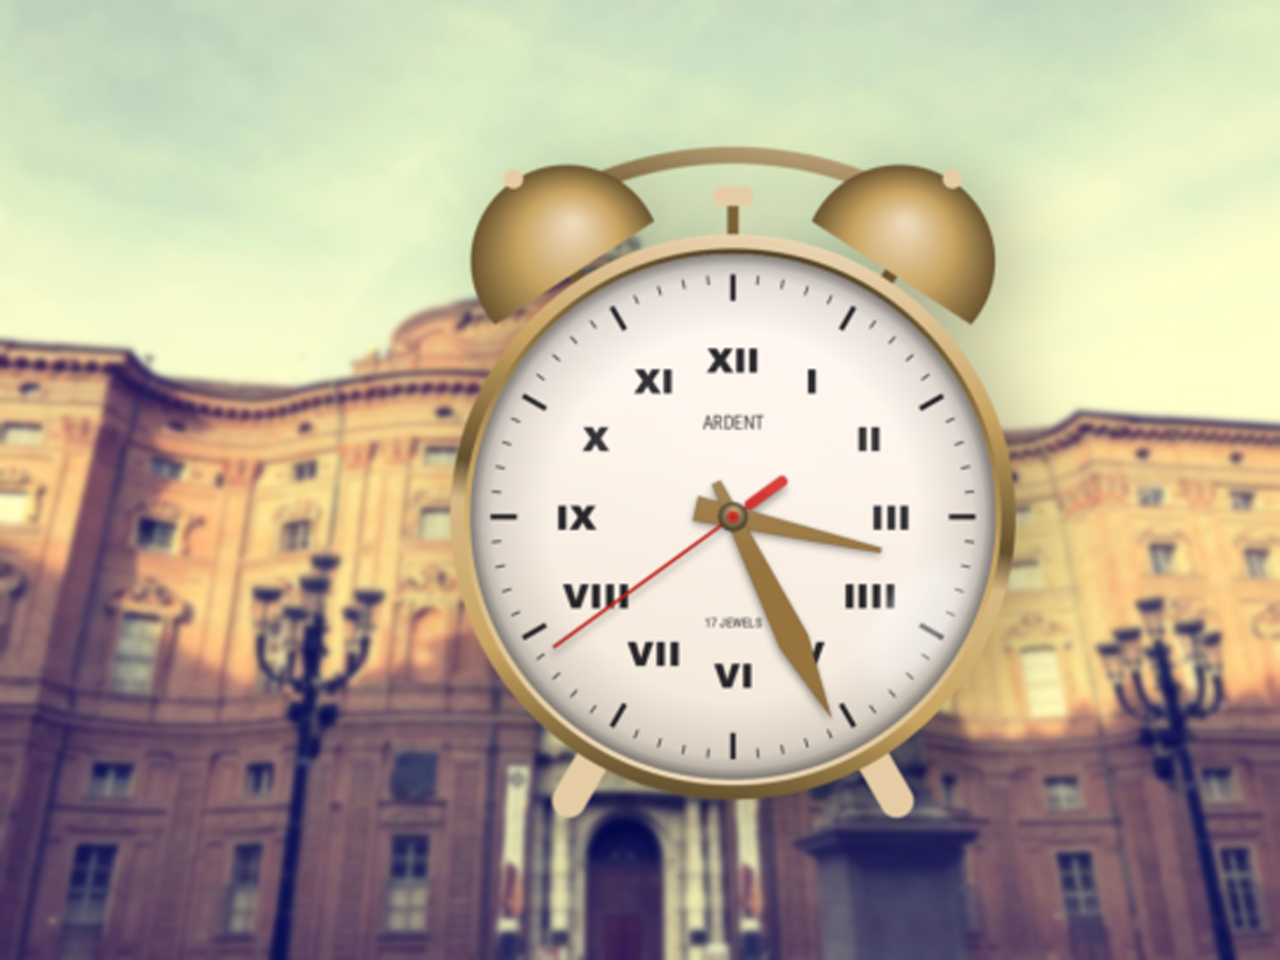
3:25:39
